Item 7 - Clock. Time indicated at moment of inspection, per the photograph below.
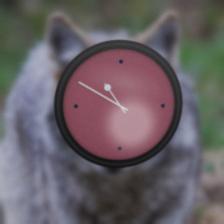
10:50
